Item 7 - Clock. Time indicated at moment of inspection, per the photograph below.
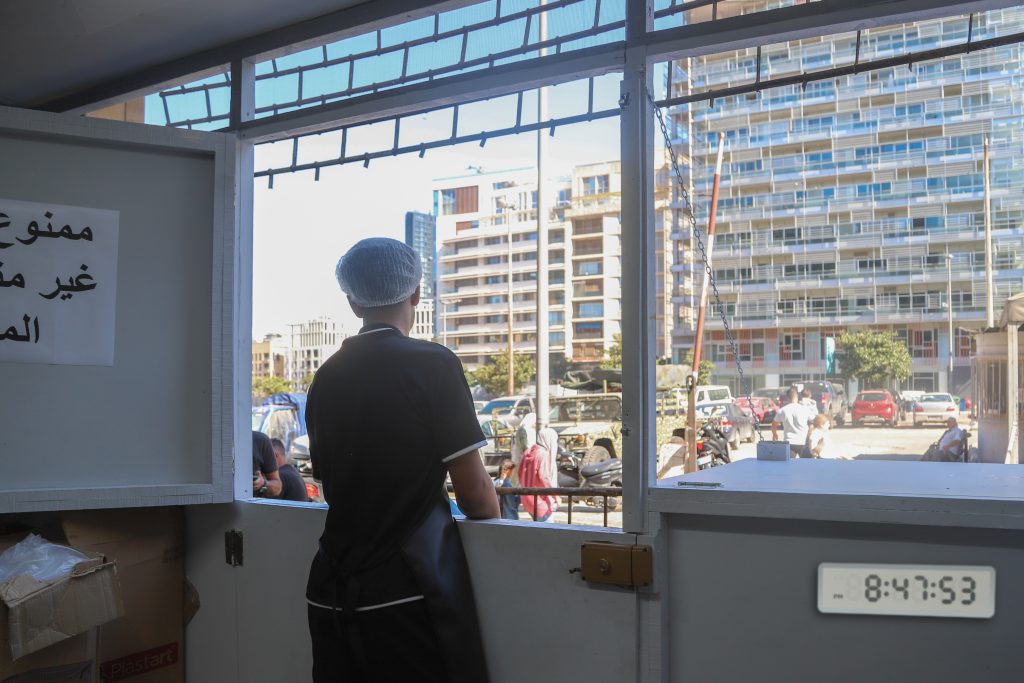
8:47:53
